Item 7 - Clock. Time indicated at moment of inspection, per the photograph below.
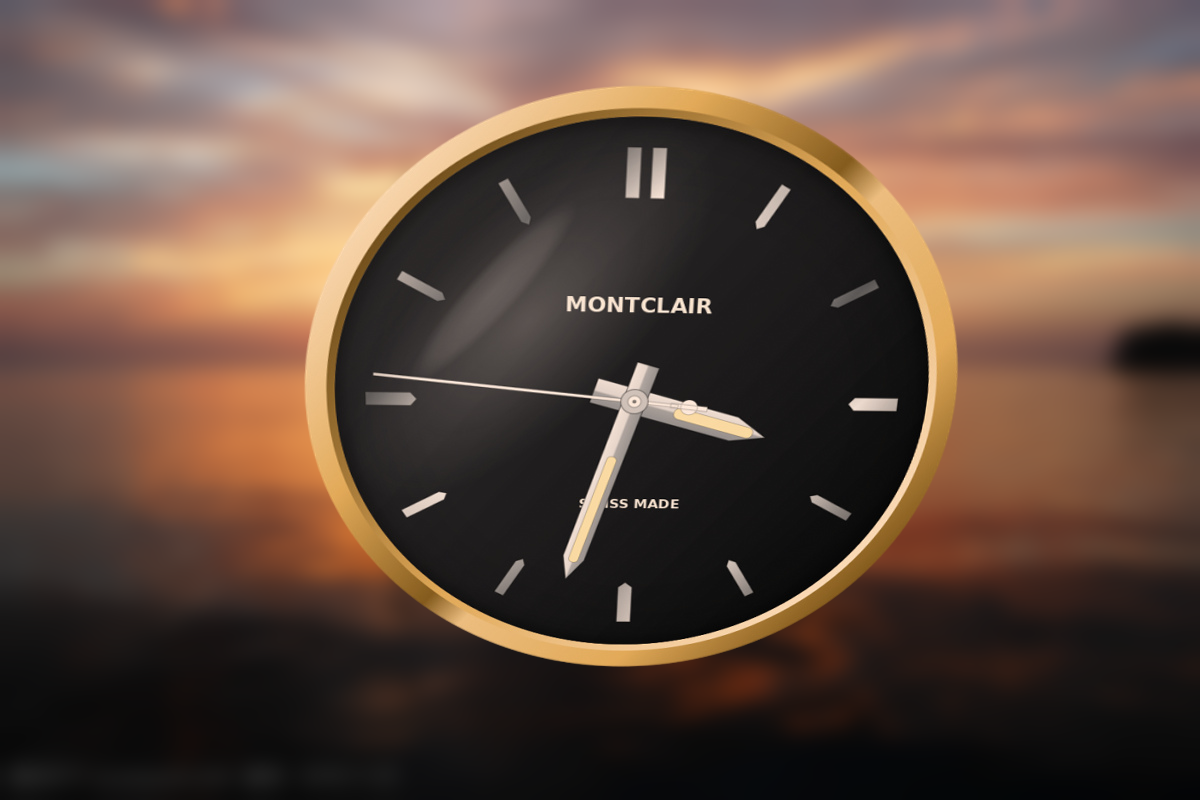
3:32:46
